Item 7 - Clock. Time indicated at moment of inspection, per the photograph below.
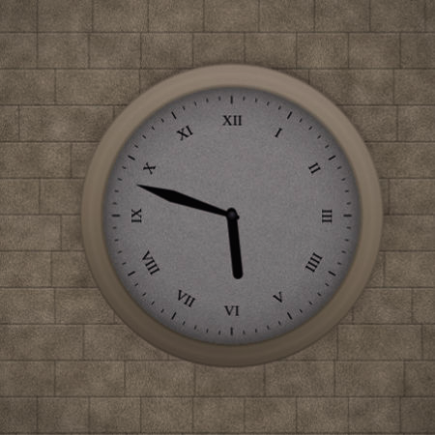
5:48
